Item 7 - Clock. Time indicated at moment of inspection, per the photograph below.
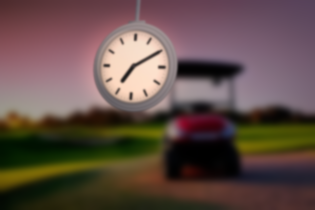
7:10
